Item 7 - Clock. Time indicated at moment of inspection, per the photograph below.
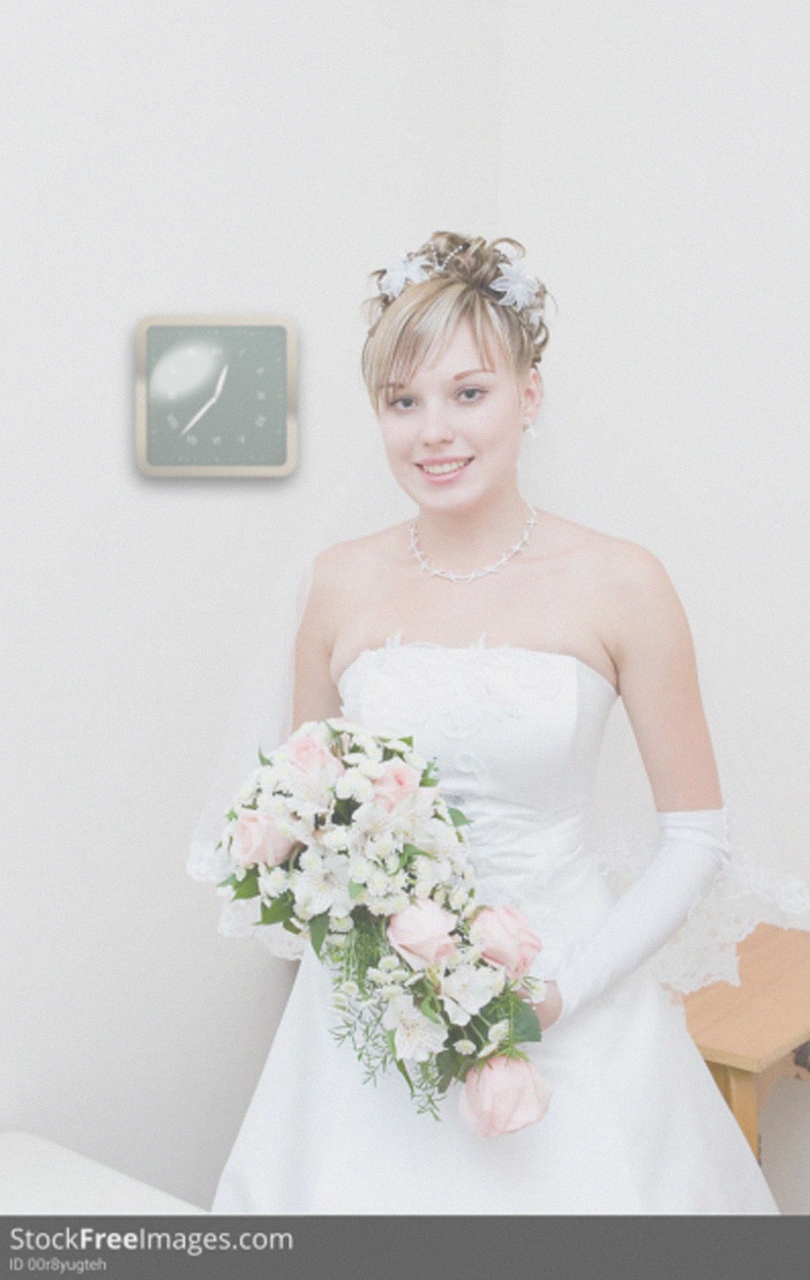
12:37
